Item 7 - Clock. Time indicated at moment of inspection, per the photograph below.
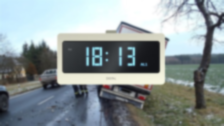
18:13
